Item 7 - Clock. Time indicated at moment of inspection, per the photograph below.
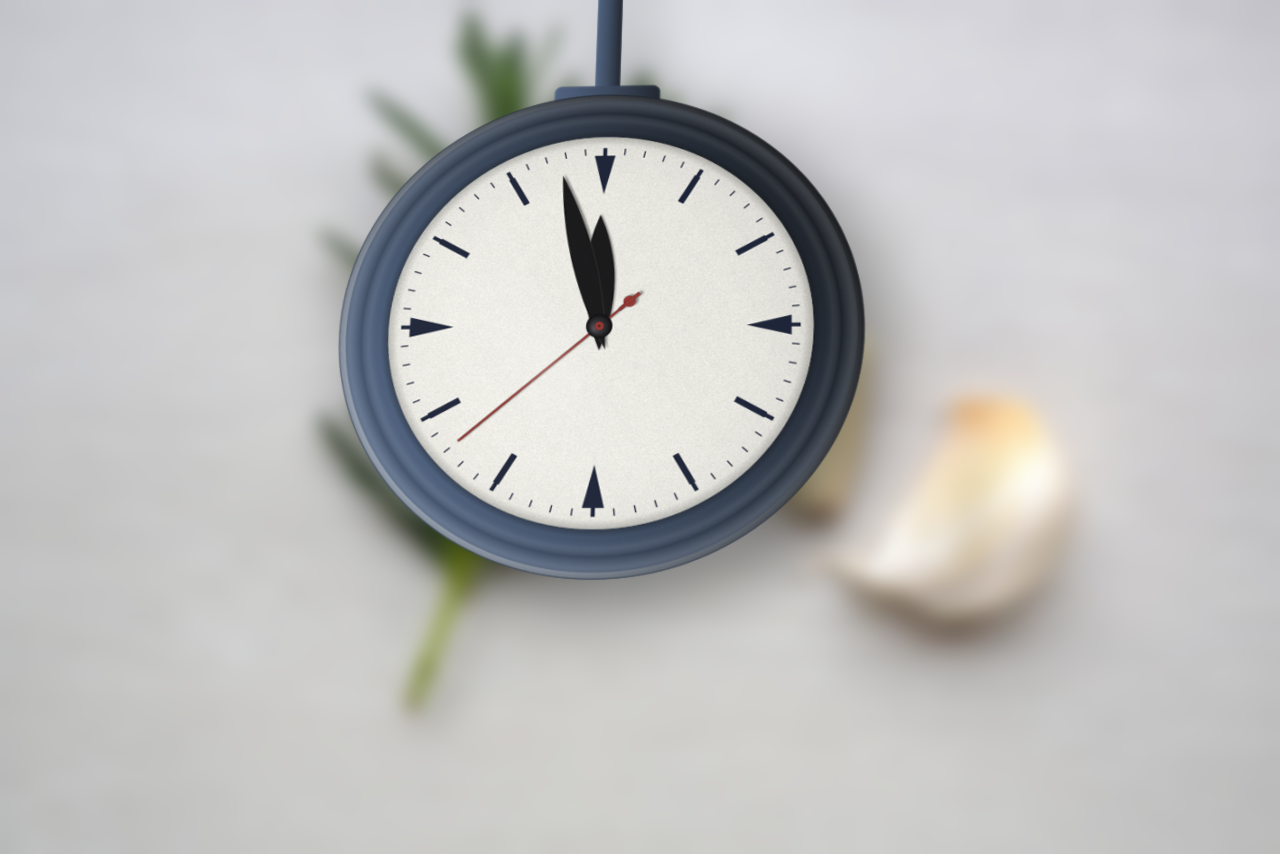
11:57:38
